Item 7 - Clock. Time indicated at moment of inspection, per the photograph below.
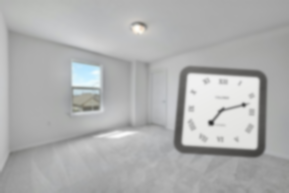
7:12
